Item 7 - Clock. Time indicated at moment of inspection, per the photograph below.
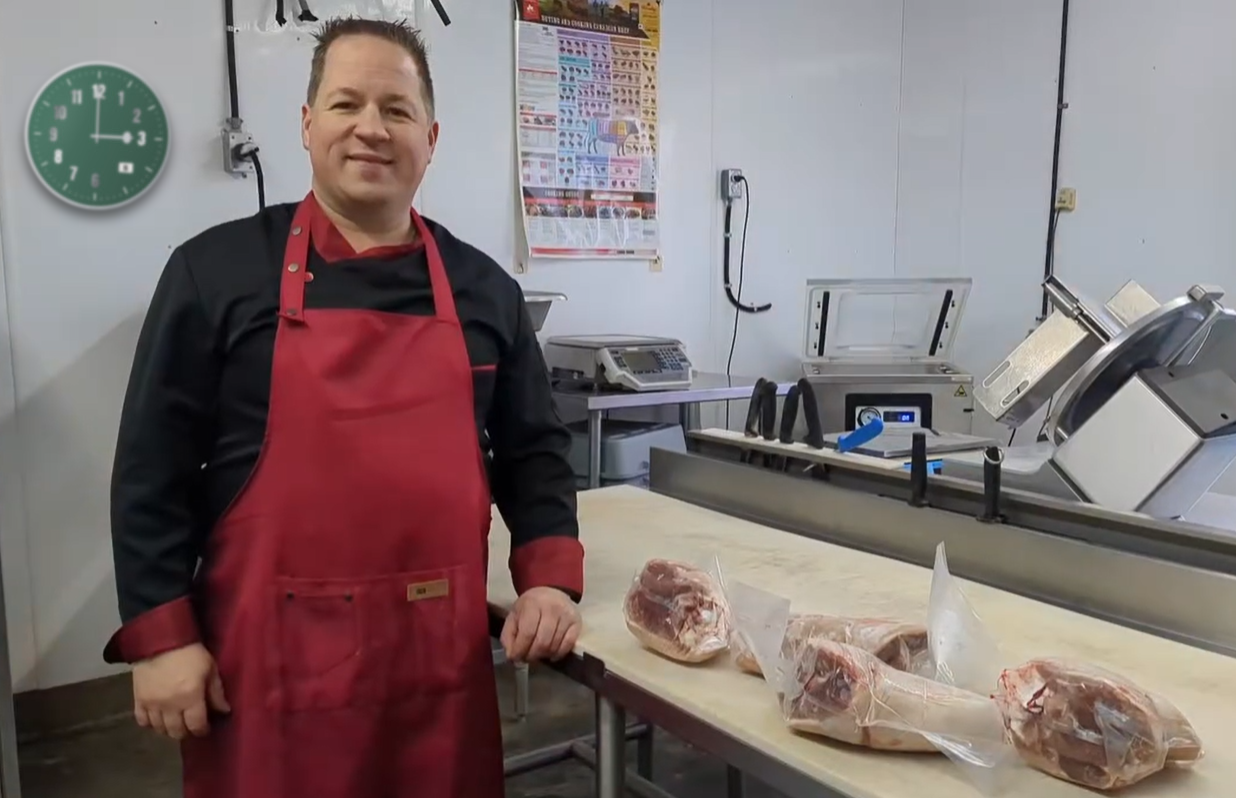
3:00
